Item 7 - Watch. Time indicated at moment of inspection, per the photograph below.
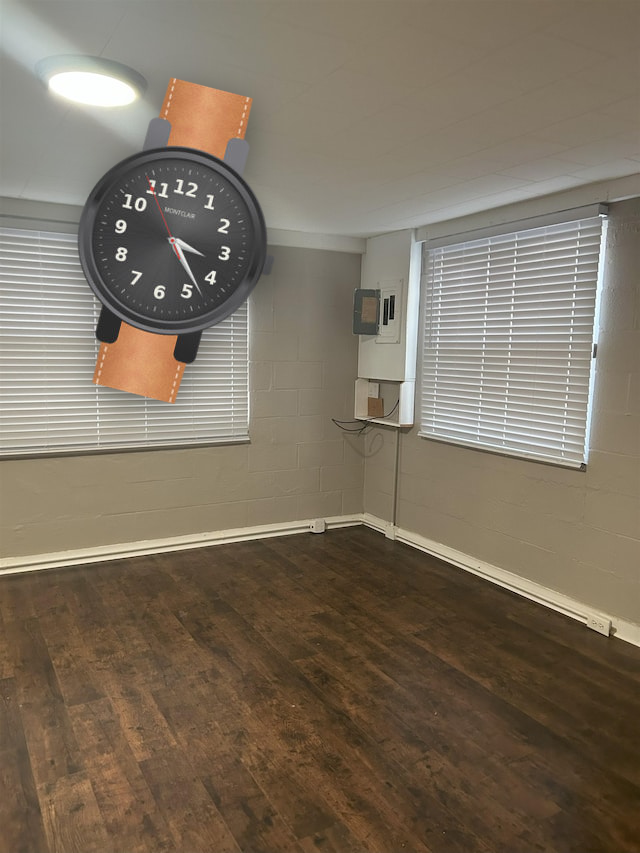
3:22:54
